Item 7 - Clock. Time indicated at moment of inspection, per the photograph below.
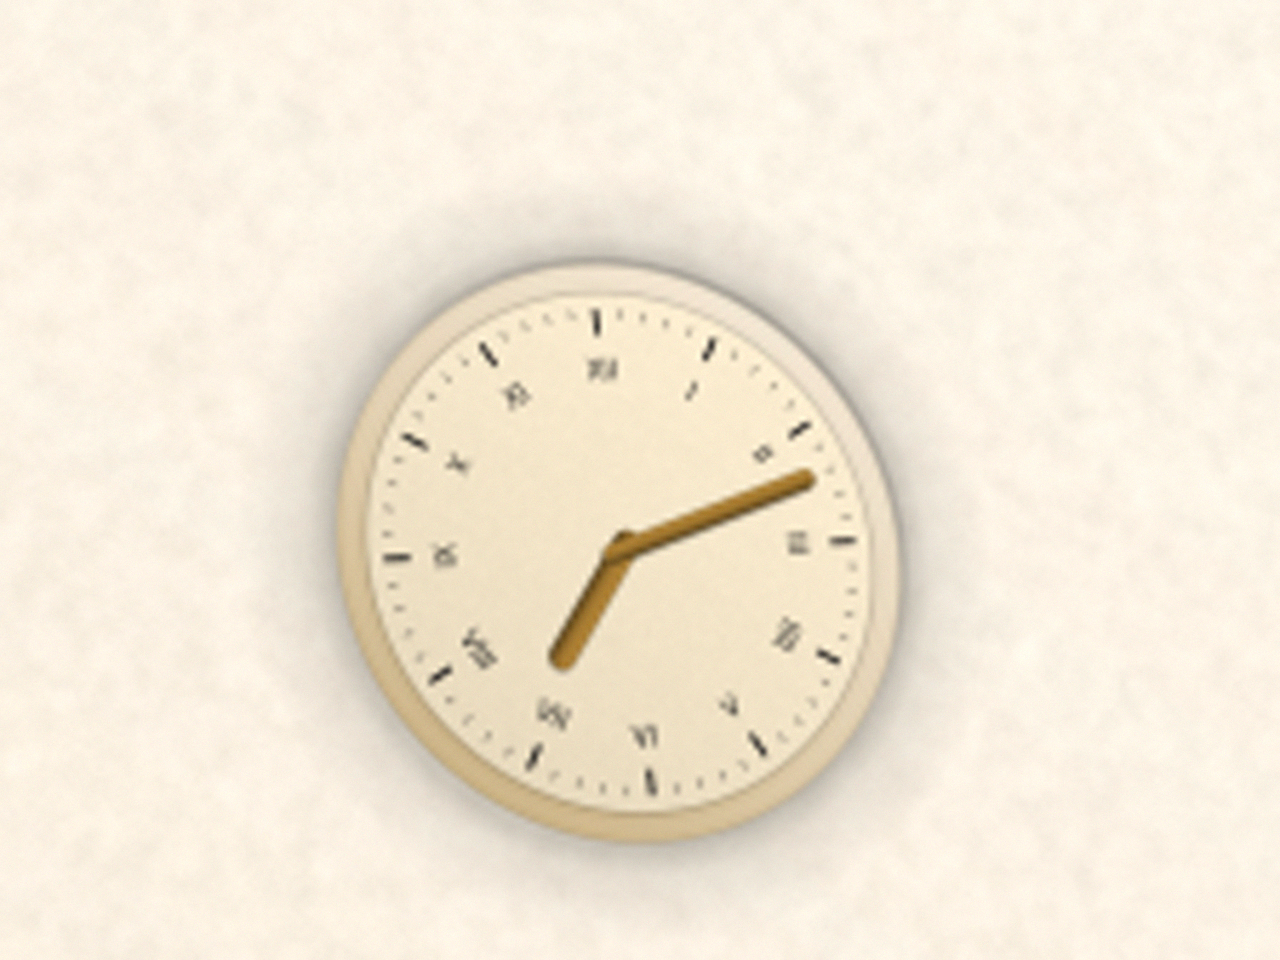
7:12
